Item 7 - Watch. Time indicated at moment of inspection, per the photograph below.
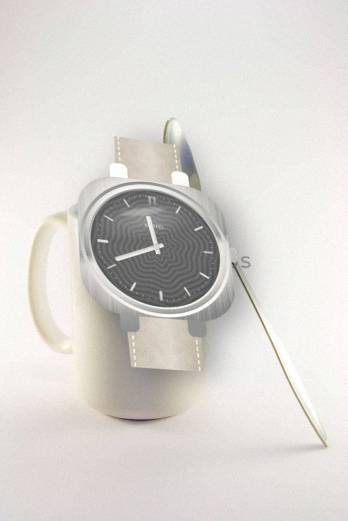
11:41
